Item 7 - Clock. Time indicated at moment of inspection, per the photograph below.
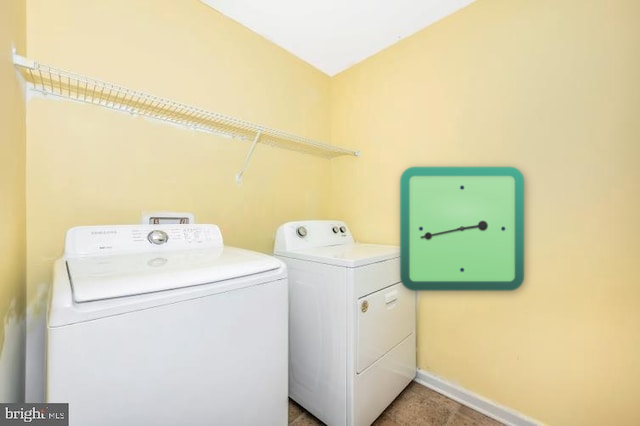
2:43
